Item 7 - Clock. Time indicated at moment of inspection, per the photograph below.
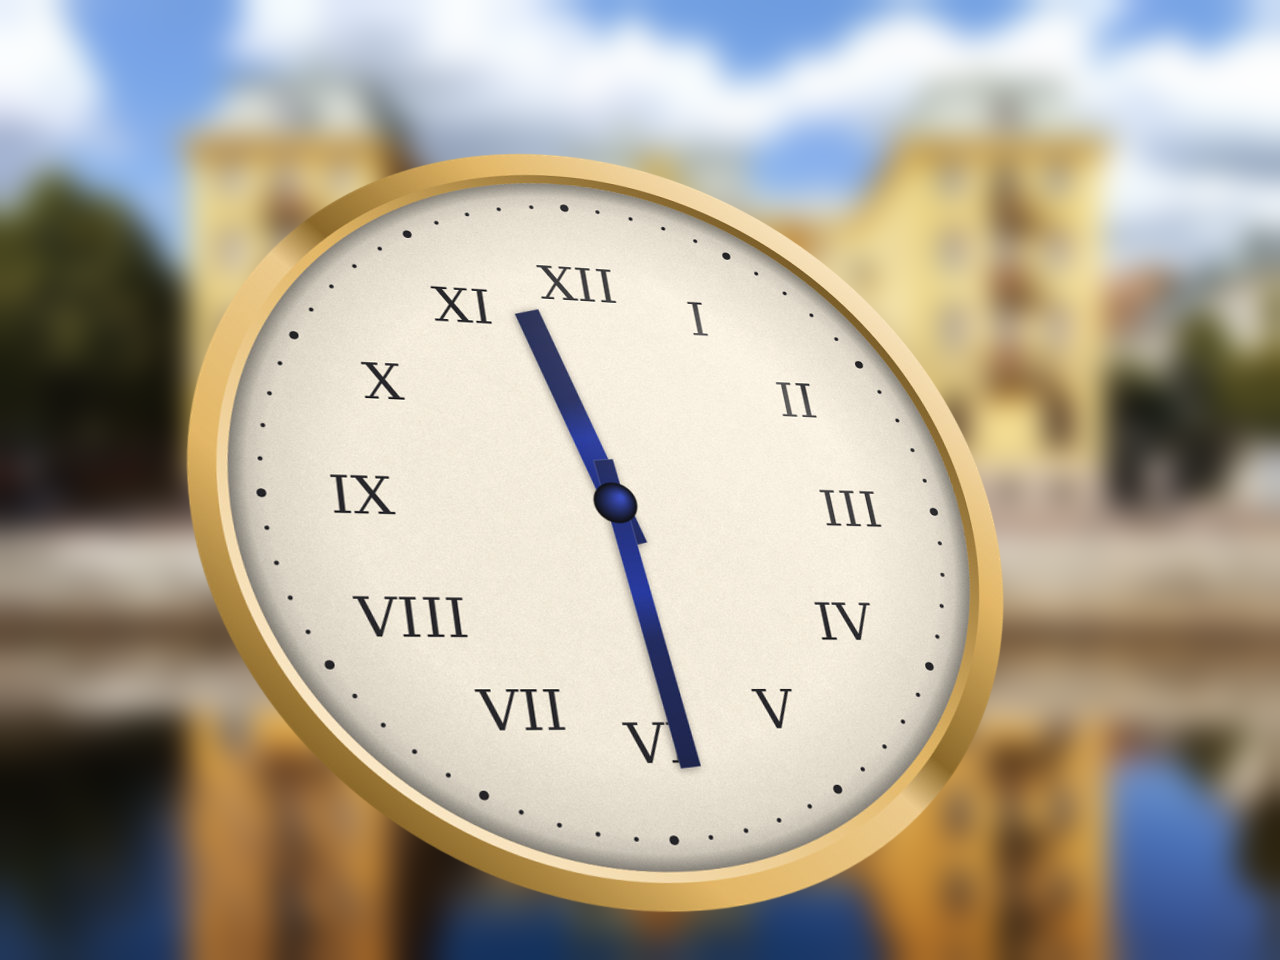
11:29
